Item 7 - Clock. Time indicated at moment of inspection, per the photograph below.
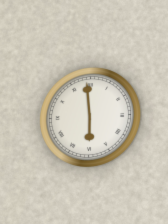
5:59
